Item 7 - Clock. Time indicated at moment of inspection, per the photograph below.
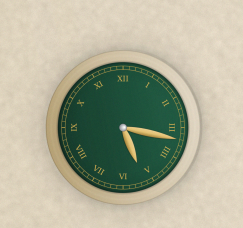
5:17
